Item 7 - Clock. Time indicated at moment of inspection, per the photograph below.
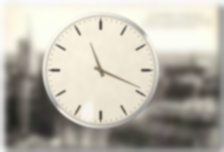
11:19
